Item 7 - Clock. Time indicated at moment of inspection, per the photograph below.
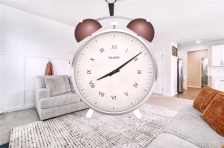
8:09
